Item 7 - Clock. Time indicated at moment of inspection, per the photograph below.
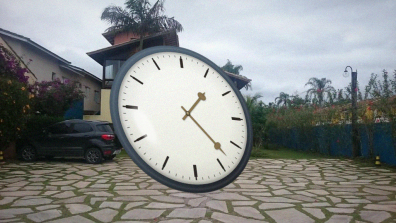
1:23
